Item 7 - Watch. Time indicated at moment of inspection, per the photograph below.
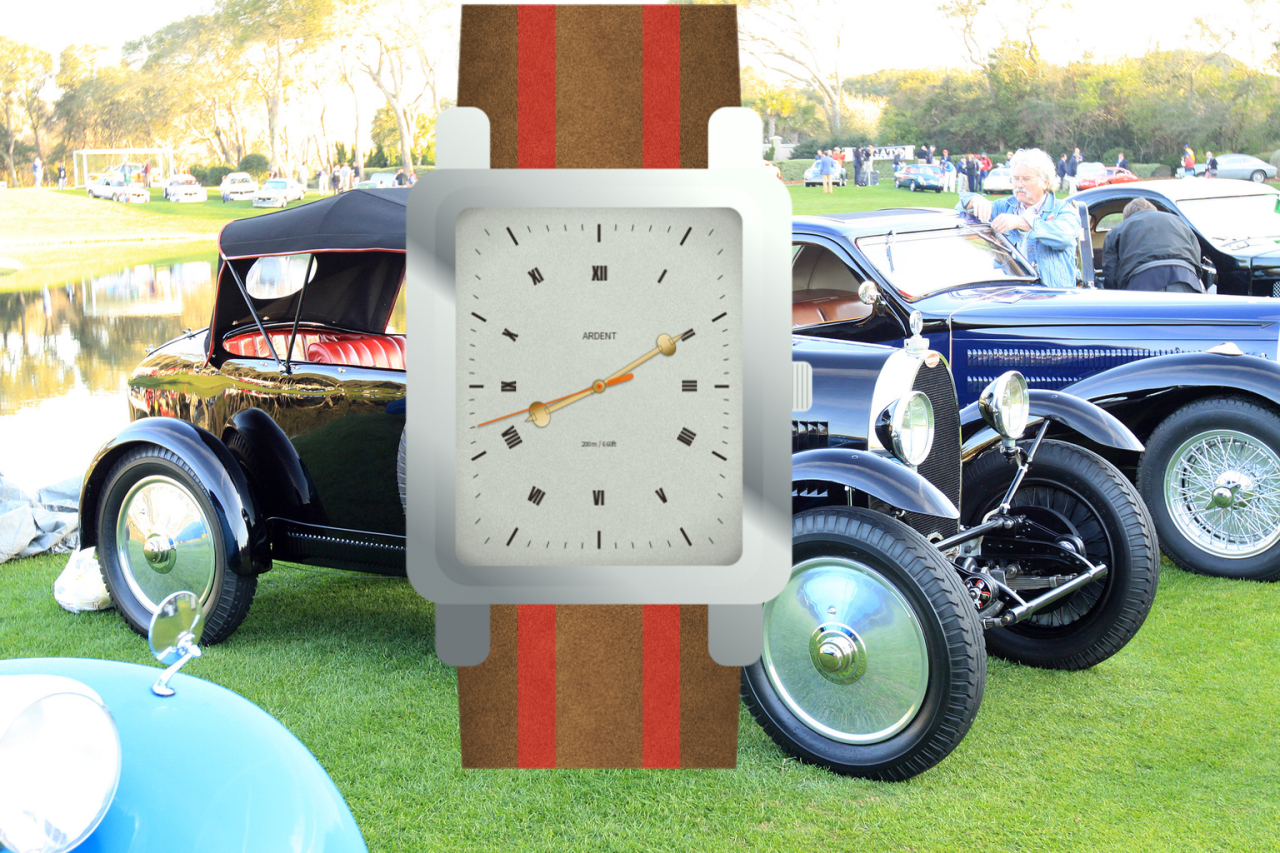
8:09:42
